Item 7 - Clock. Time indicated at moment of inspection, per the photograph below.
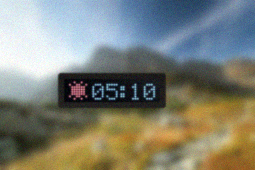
5:10
